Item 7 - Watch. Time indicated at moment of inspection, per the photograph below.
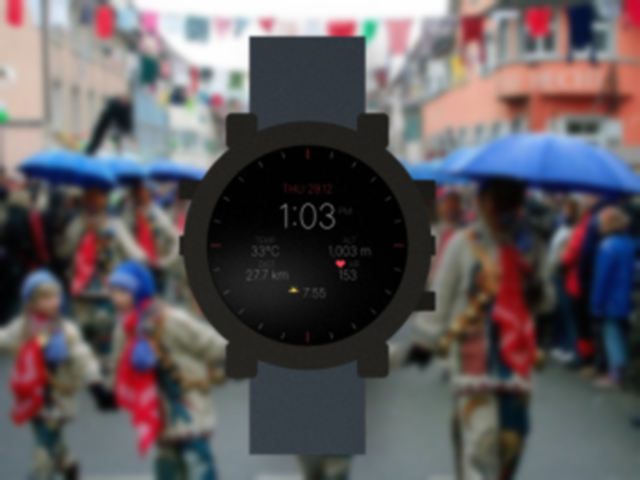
1:03
